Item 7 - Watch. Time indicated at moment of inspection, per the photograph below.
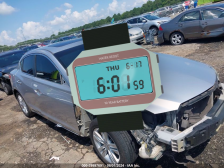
6:01:59
